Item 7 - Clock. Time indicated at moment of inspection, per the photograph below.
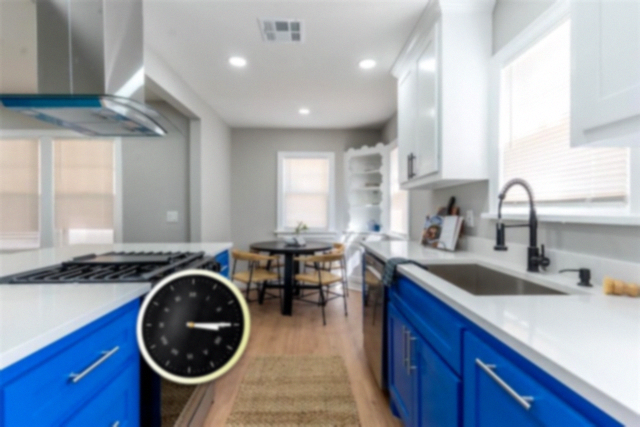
3:15
